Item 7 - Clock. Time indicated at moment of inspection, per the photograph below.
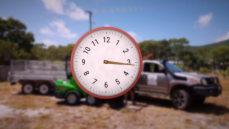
3:16
